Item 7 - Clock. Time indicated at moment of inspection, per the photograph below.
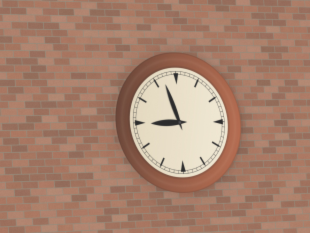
8:57
